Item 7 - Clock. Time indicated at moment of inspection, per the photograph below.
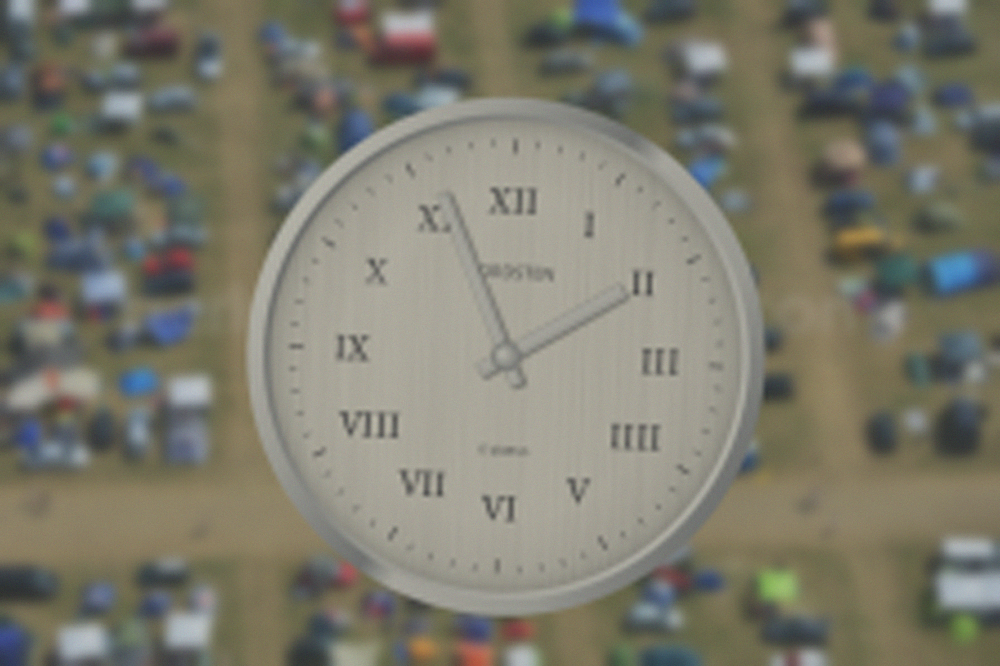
1:56
